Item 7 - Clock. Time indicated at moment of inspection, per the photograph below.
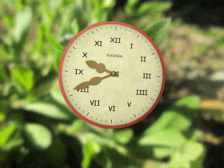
9:41
